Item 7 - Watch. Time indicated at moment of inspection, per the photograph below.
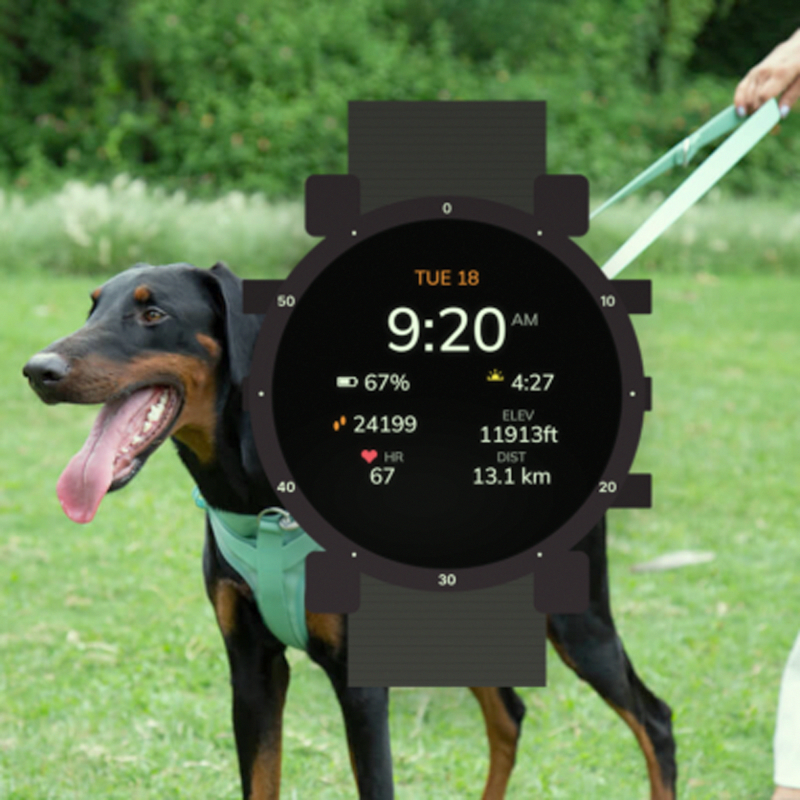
9:20
